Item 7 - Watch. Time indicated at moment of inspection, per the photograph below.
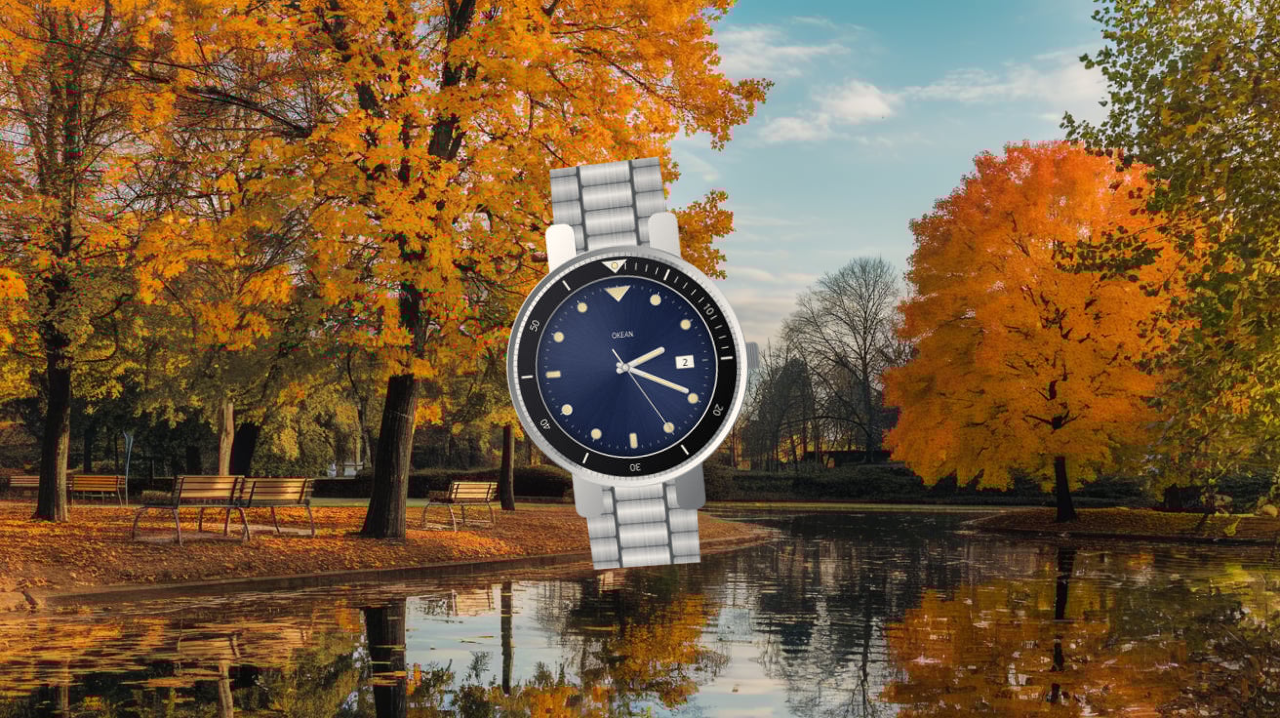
2:19:25
